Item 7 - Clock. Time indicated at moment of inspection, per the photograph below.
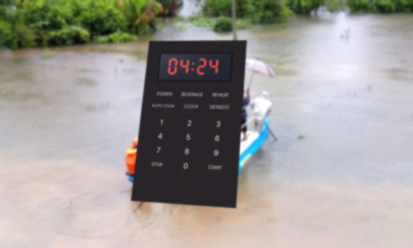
4:24
